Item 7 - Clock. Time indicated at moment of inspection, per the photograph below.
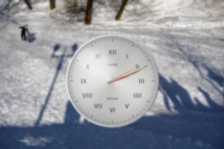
2:11
